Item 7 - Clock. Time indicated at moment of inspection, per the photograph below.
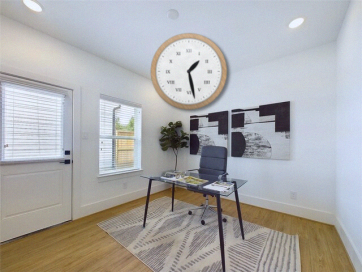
1:28
